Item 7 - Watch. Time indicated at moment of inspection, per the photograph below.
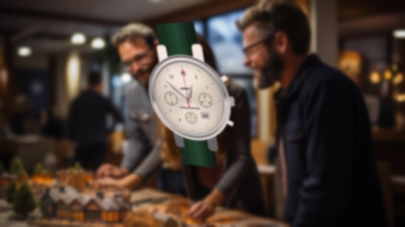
12:52
